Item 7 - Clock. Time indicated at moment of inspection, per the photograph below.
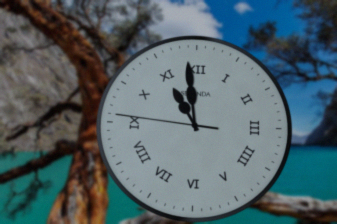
10:58:46
